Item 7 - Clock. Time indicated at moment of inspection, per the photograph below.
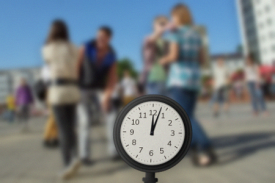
12:03
